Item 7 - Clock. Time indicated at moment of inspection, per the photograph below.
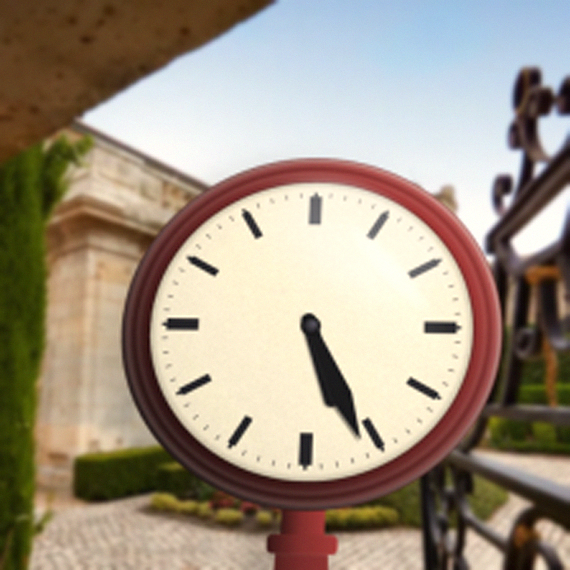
5:26
